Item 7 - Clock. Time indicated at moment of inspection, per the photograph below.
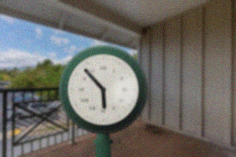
5:53
